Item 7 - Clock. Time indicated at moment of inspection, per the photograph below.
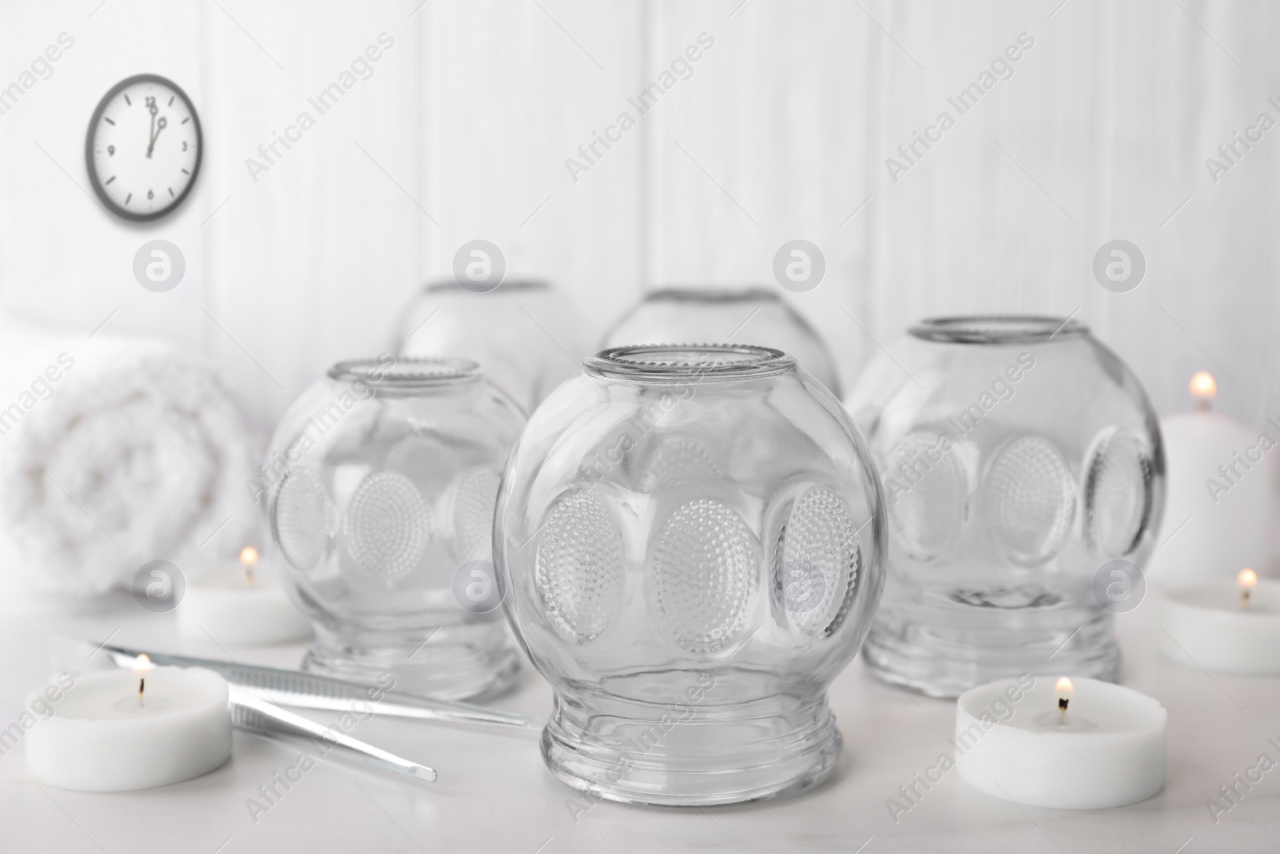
1:01
